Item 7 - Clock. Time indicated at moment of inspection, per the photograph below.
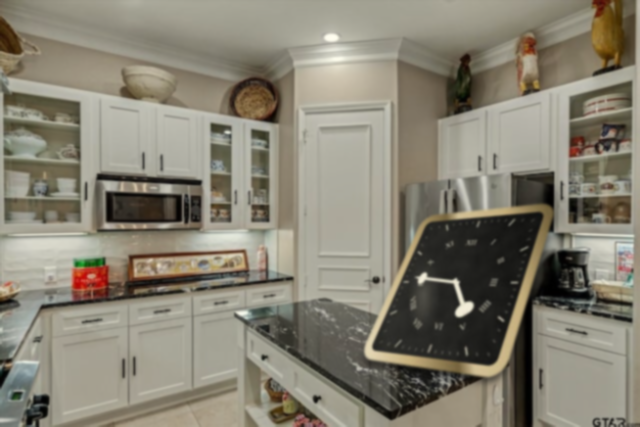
4:46
